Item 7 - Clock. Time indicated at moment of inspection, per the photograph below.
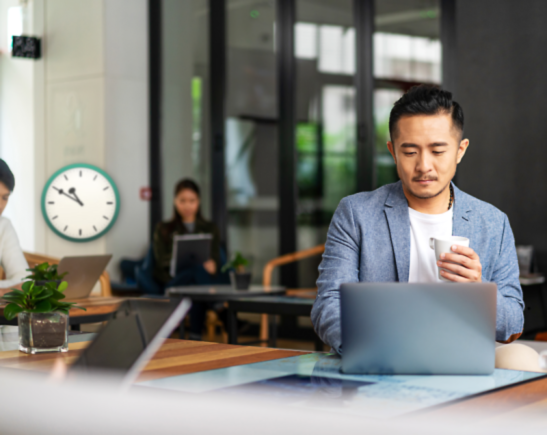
10:50
